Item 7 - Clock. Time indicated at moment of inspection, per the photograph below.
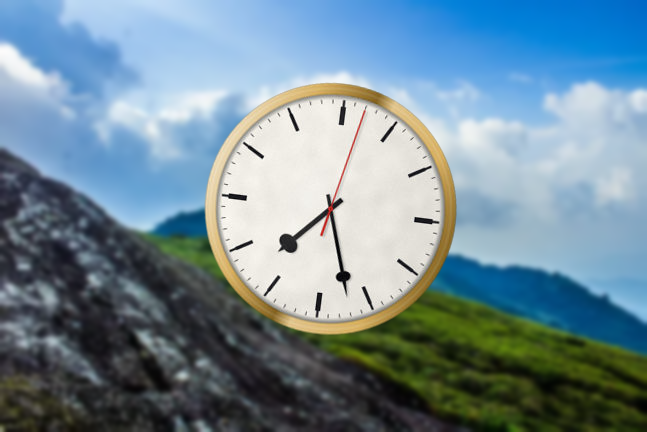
7:27:02
